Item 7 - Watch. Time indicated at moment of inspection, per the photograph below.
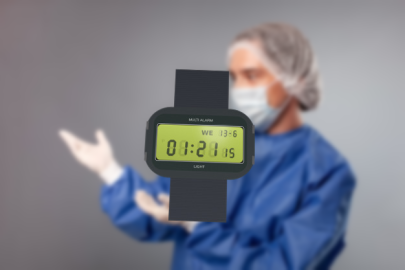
1:21:15
